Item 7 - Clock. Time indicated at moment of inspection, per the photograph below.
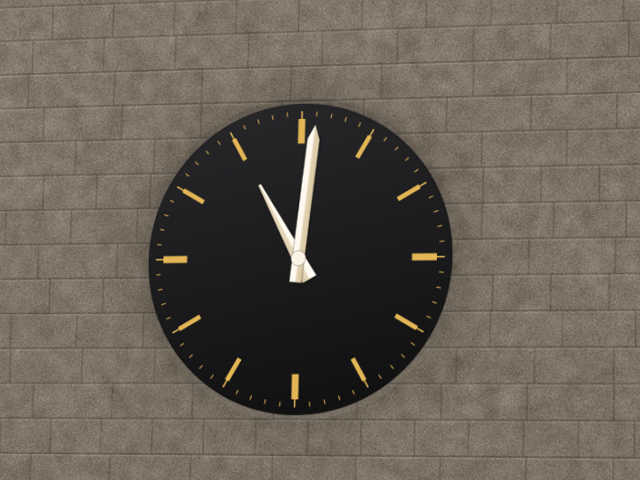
11:01
